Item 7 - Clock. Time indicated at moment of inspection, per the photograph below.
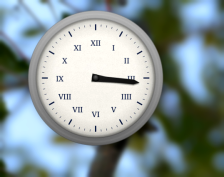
3:16
